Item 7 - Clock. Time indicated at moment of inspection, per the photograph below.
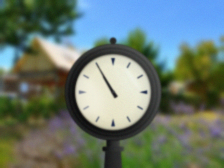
10:55
